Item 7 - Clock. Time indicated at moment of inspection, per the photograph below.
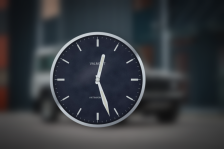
12:27
